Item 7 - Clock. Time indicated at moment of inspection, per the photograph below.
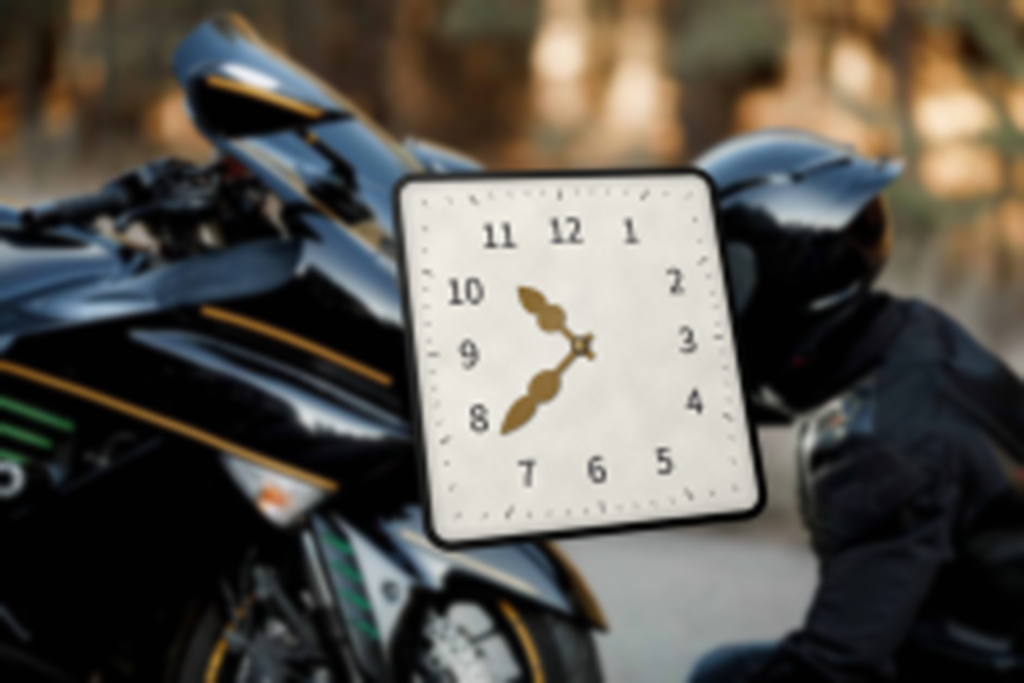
10:38
